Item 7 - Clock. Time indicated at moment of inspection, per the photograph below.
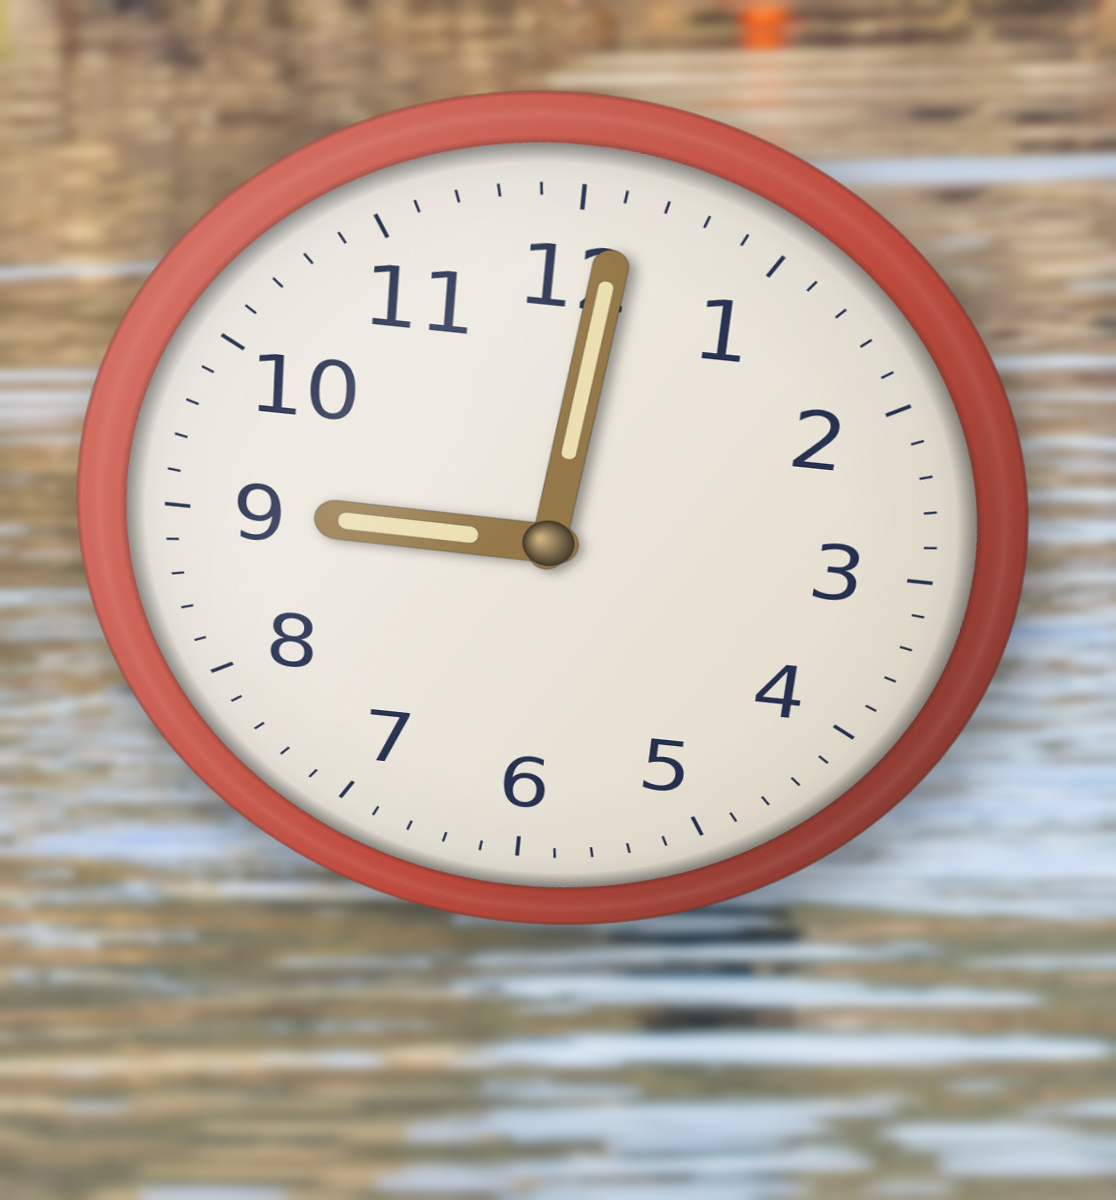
9:01
